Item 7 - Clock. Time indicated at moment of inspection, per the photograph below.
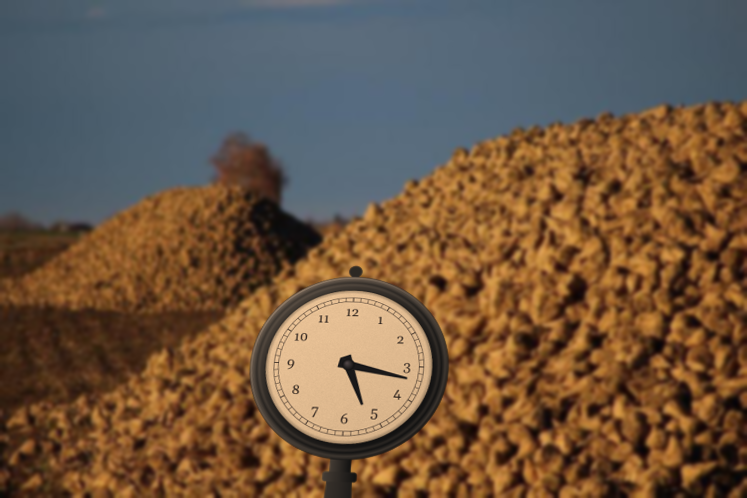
5:17
